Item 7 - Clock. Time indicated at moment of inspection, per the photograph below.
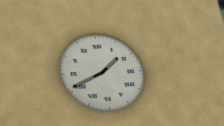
1:41
